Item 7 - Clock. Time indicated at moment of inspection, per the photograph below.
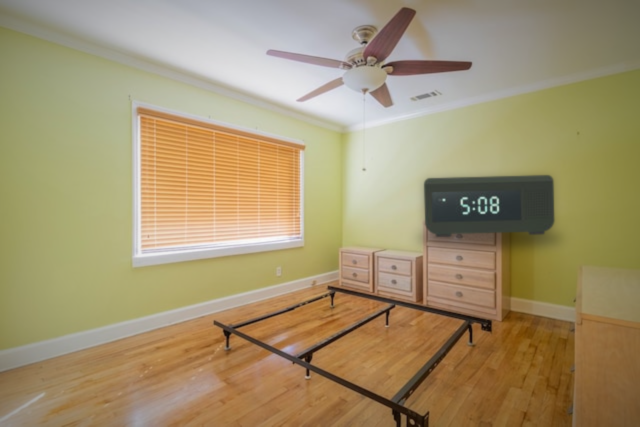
5:08
